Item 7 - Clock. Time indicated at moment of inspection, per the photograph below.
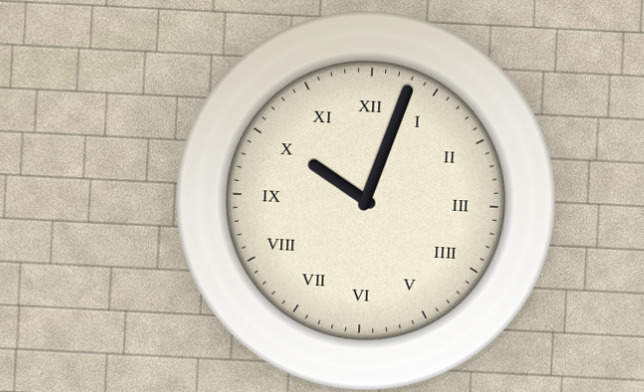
10:03
